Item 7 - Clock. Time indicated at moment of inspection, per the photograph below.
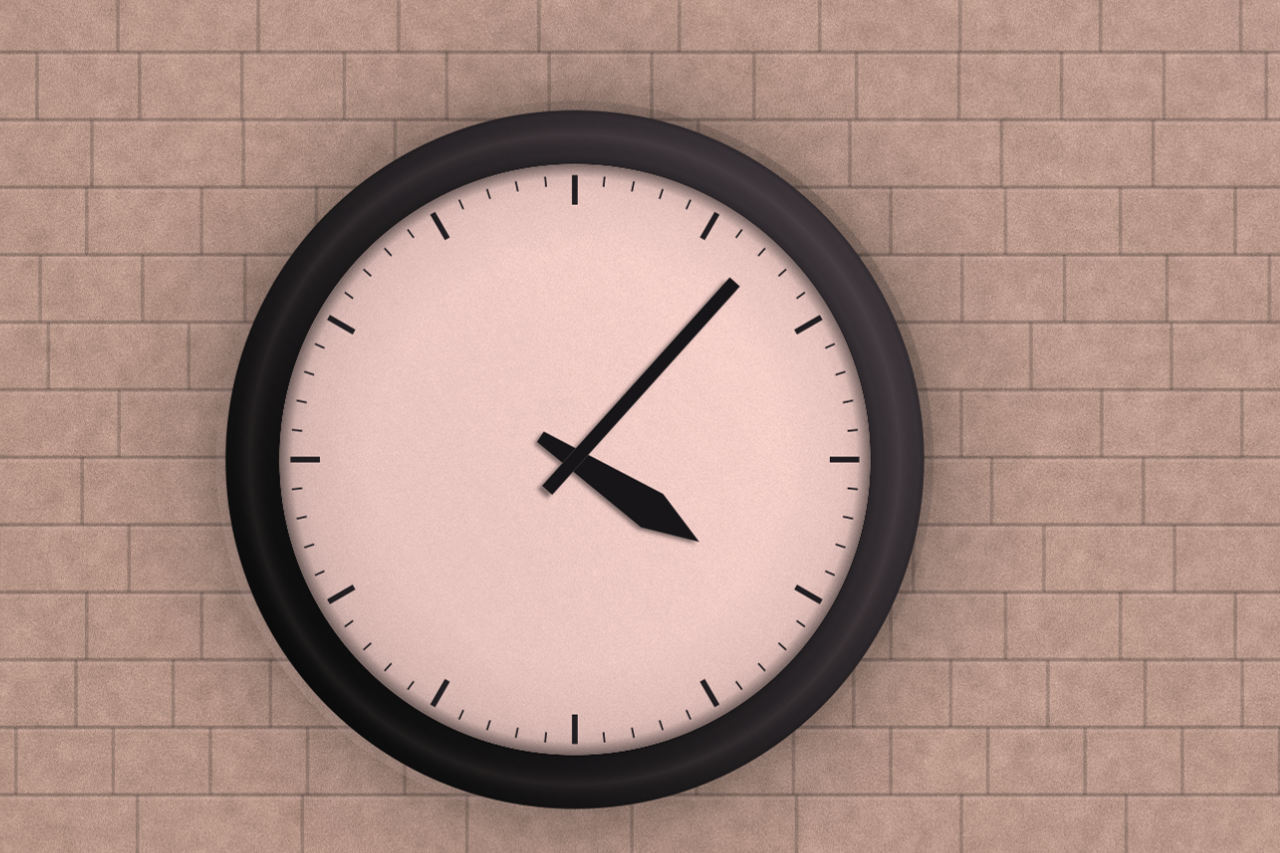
4:07
